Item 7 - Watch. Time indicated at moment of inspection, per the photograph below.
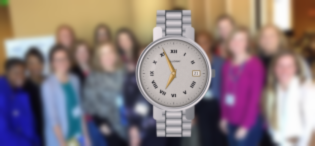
6:56
